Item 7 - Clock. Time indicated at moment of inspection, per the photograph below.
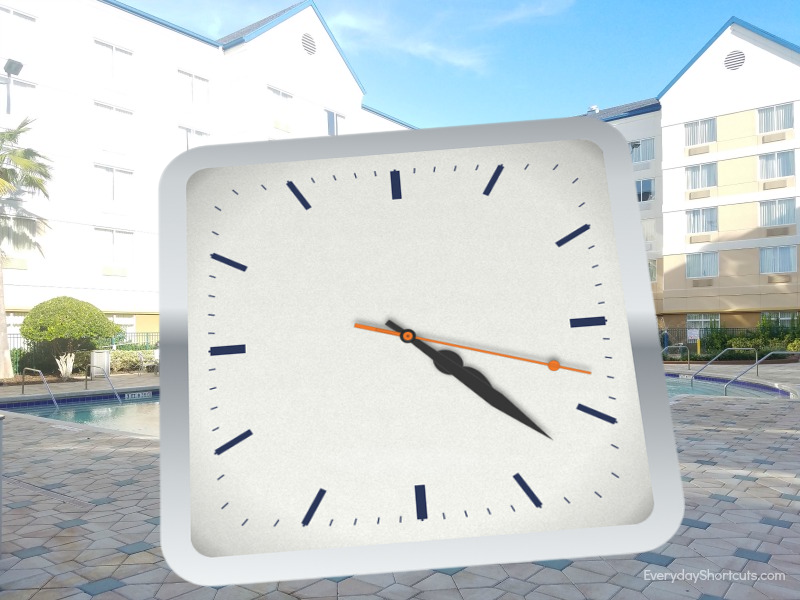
4:22:18
